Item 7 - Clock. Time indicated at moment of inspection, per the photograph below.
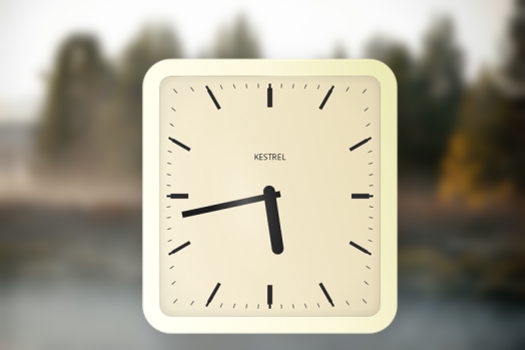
5:43
